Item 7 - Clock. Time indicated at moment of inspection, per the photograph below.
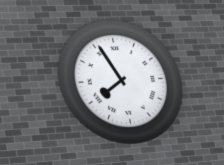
7:56
